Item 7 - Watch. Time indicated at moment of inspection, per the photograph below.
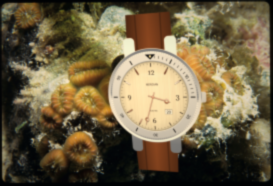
3:33
